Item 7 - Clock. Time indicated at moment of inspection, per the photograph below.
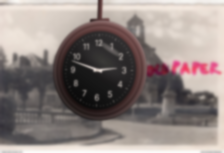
2:48
